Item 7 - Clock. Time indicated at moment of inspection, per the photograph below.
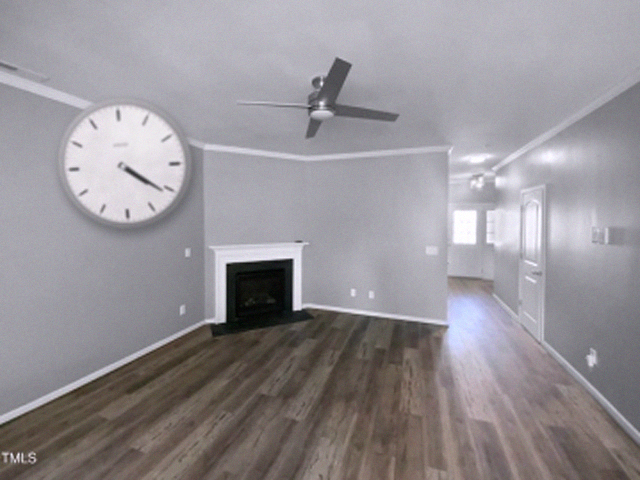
4:21
